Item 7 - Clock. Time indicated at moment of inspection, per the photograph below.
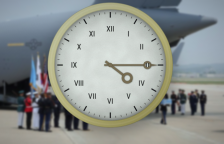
4:15
